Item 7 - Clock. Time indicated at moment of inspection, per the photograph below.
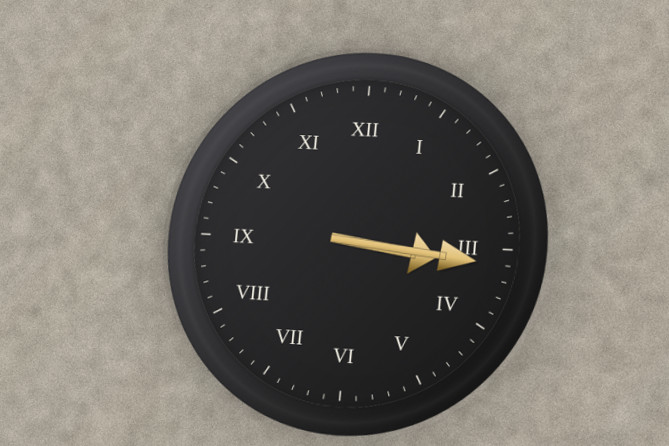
3:16
